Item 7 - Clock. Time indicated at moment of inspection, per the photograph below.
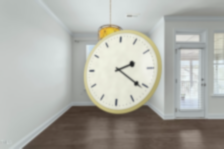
2:21
